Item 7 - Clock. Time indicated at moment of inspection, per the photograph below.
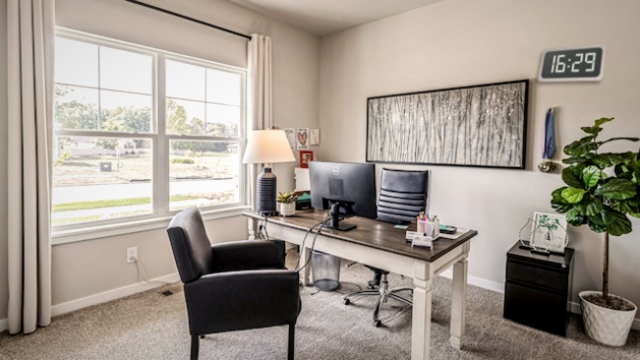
16:29
